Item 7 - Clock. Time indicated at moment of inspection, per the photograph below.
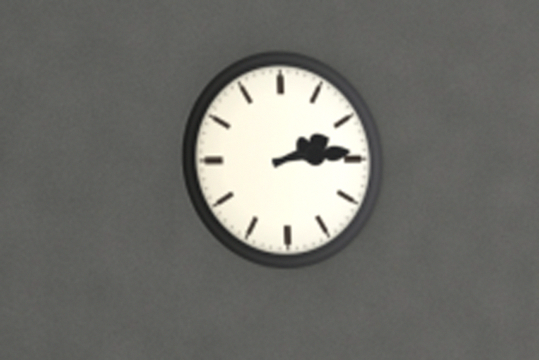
2:14
